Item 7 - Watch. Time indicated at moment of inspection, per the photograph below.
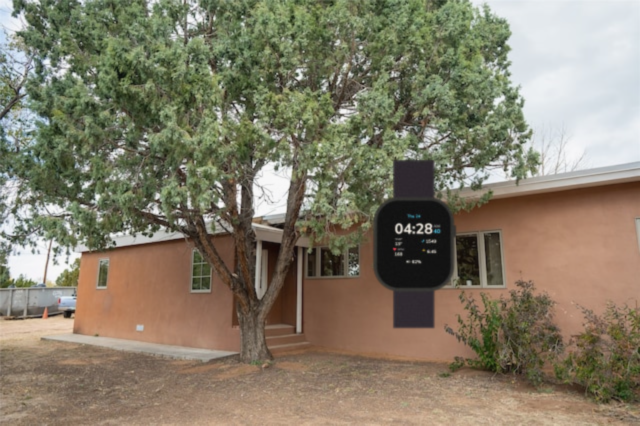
4:28
